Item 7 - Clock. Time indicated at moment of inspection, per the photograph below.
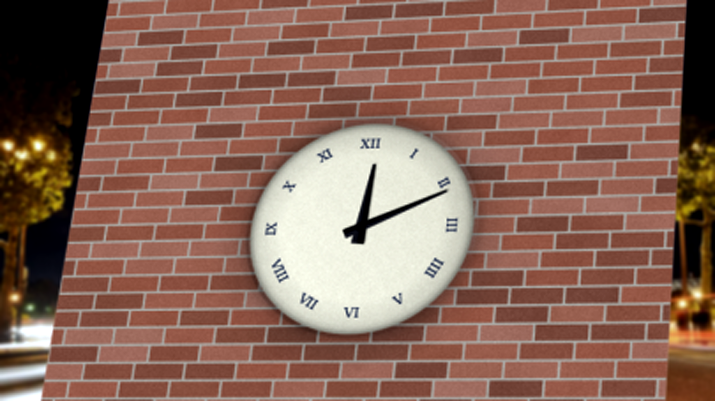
12:11
